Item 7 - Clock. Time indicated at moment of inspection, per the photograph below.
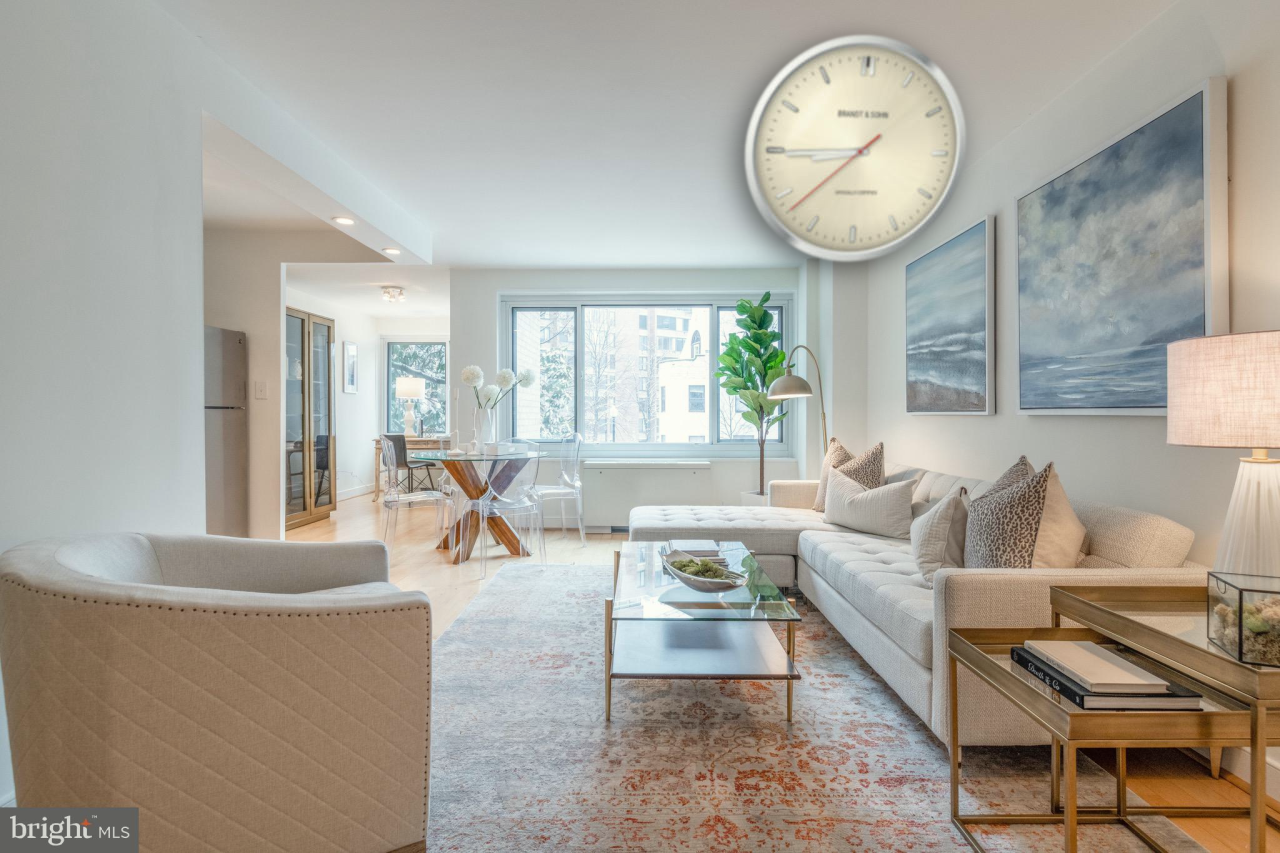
8:44:38
